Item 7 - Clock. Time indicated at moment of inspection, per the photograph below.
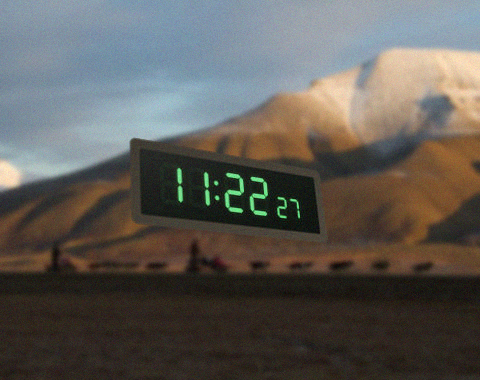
11:22:27
